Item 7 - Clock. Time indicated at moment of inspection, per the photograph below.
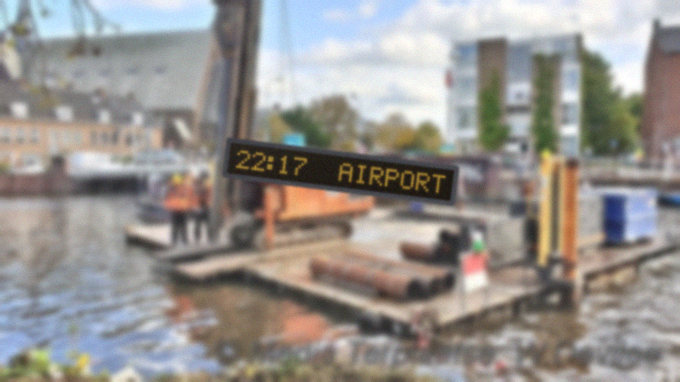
22:17
